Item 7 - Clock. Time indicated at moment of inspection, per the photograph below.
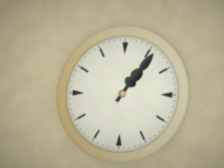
1:06
